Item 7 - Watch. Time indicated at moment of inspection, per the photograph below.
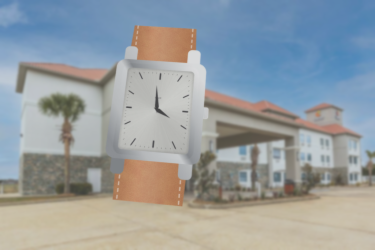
3:59
